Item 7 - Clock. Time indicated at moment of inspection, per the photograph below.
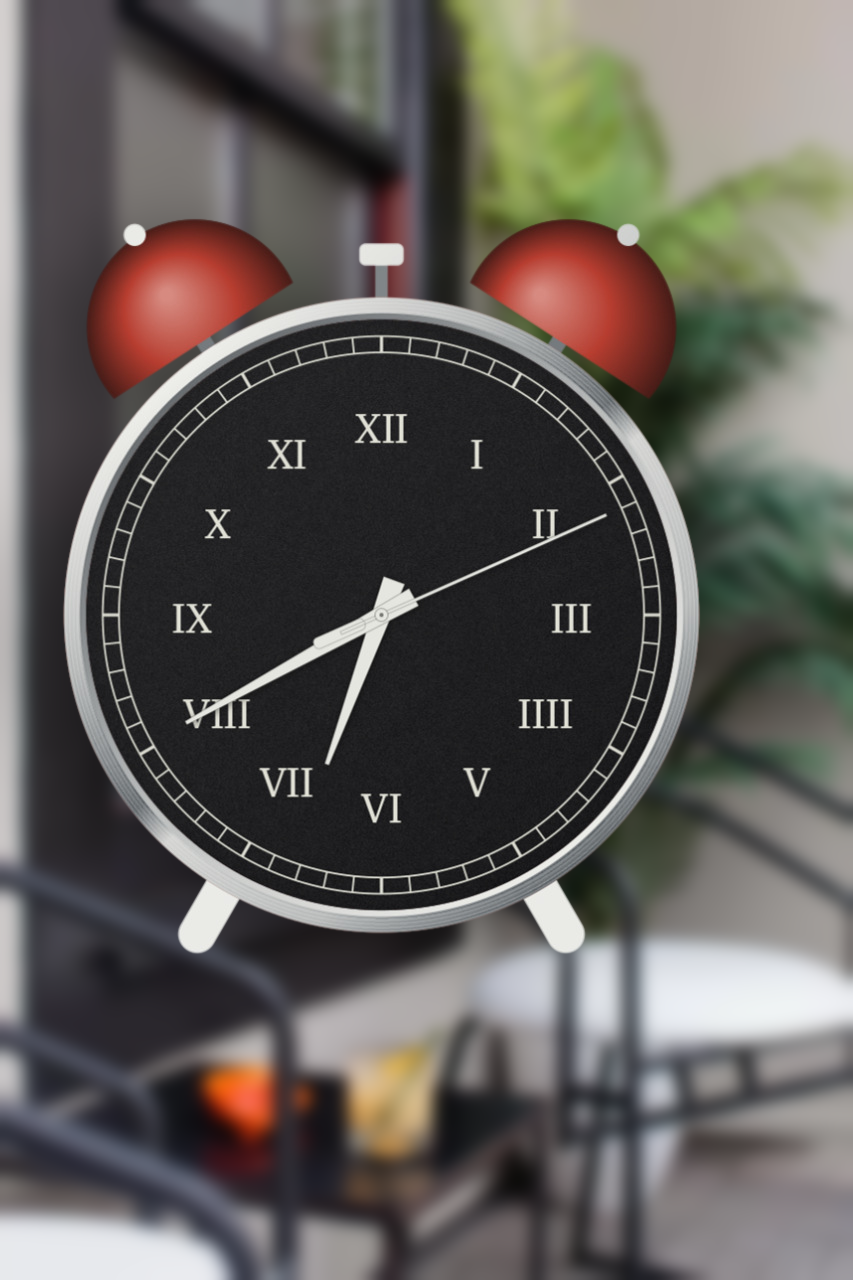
6:40:11
